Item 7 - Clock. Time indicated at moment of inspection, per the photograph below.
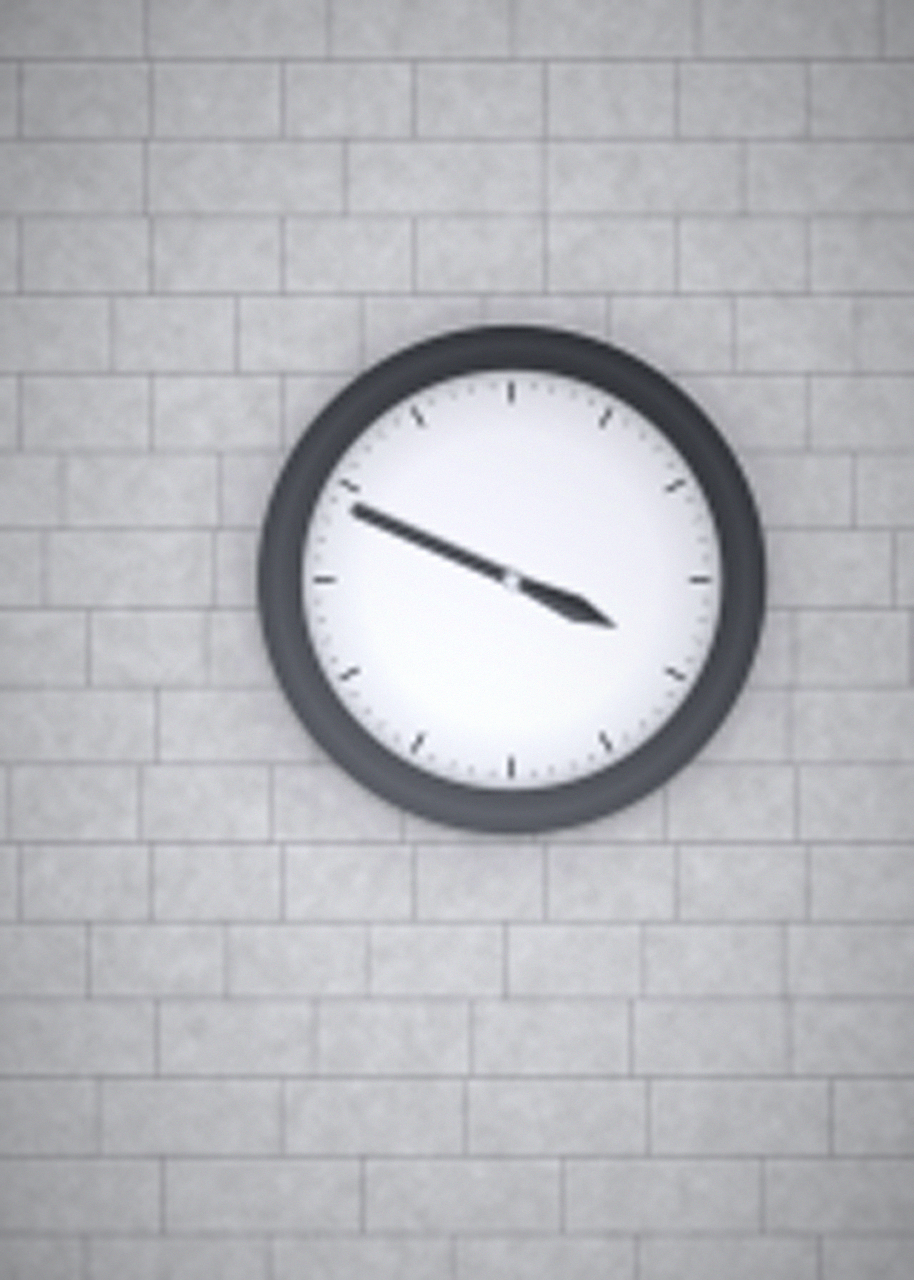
3:49
